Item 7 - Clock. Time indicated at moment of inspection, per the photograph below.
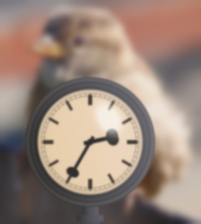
2:35
